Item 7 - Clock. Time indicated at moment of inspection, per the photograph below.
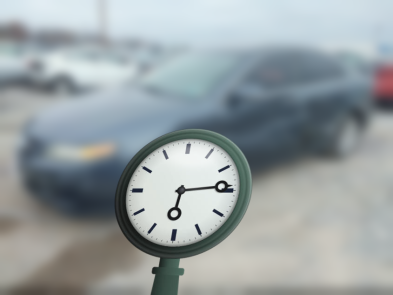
6:14
